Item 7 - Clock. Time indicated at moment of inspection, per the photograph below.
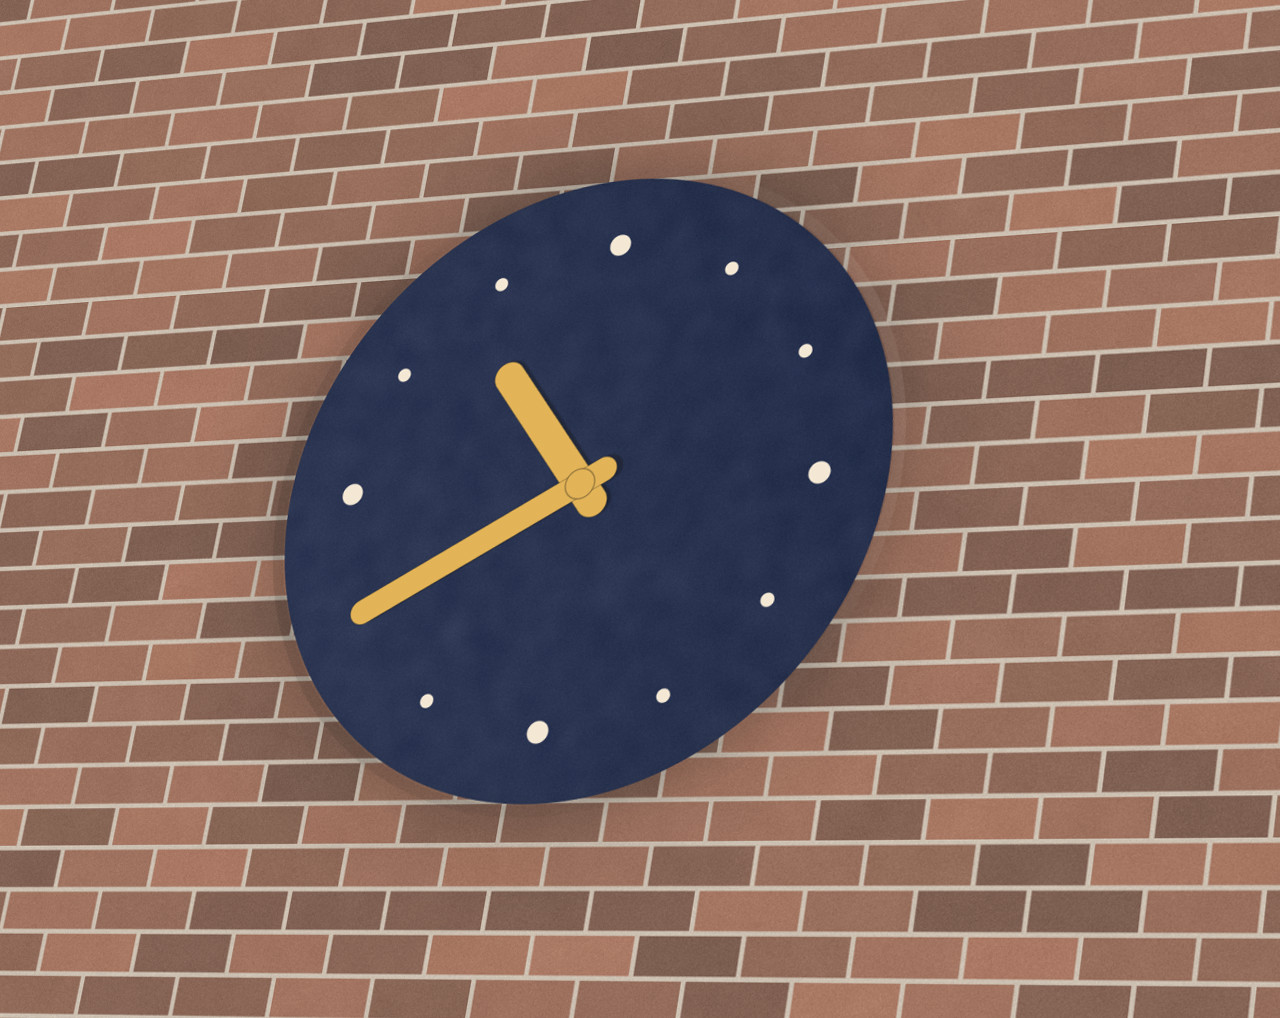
10:40
